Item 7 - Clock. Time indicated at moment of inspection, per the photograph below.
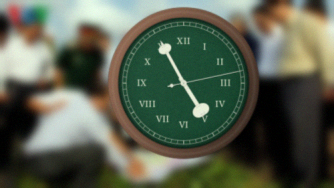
4:55:13
